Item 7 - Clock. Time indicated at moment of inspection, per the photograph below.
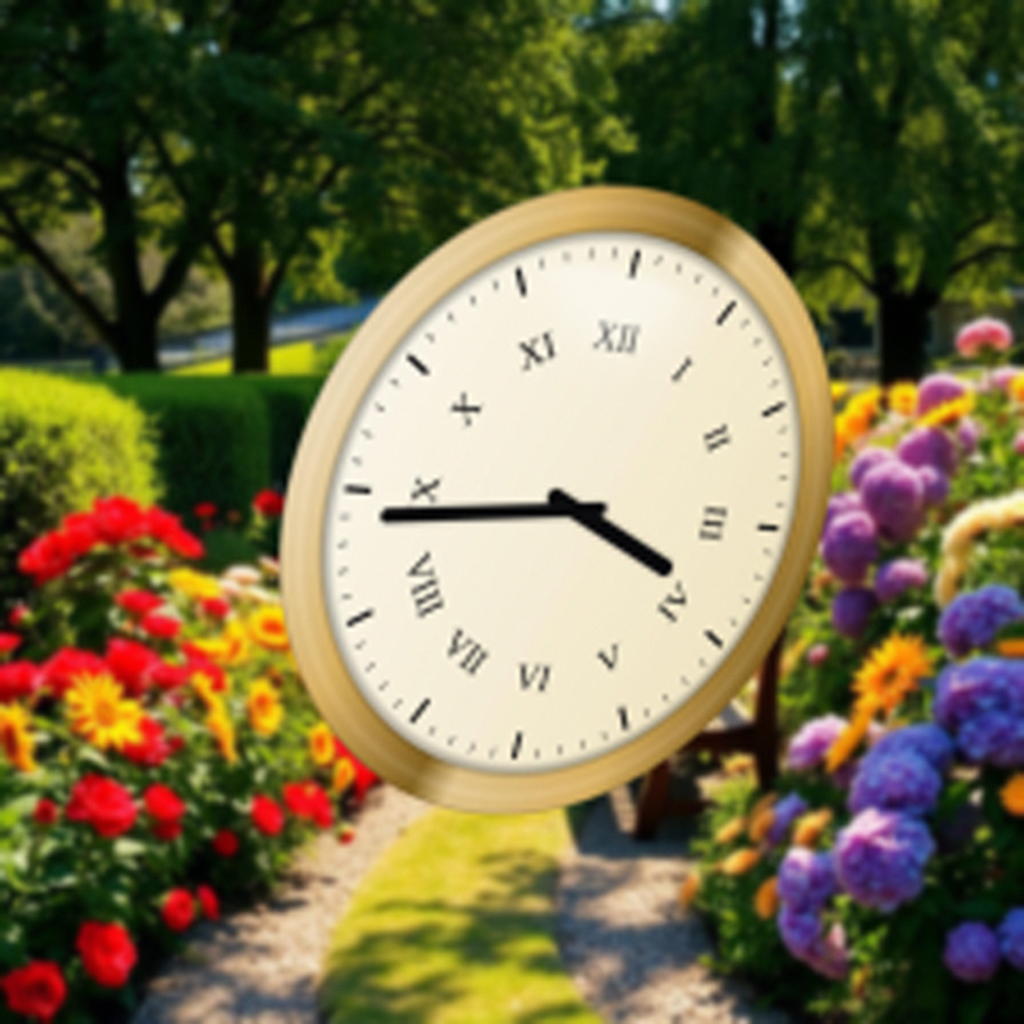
3:44
